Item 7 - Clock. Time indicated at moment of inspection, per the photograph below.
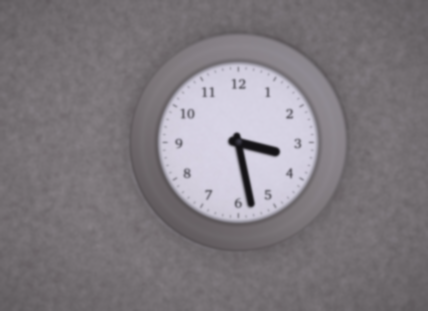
3:28
